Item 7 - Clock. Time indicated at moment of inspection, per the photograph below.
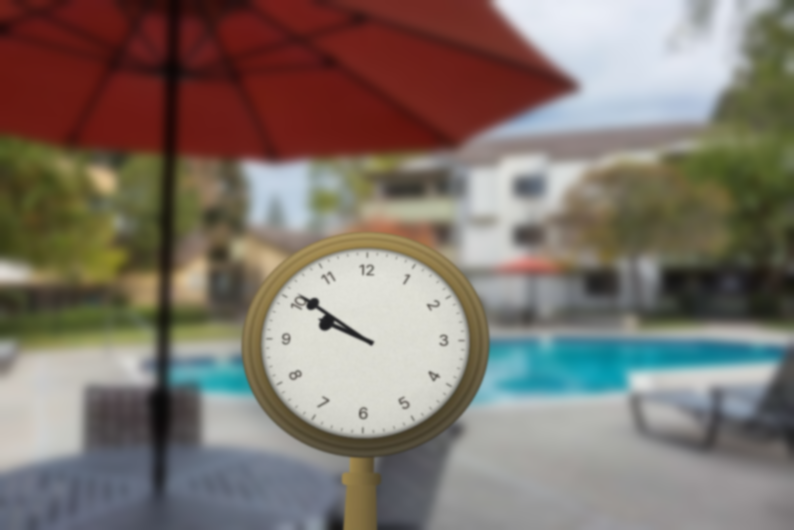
9:51
